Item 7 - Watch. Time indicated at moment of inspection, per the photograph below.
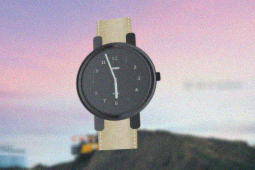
5:57
